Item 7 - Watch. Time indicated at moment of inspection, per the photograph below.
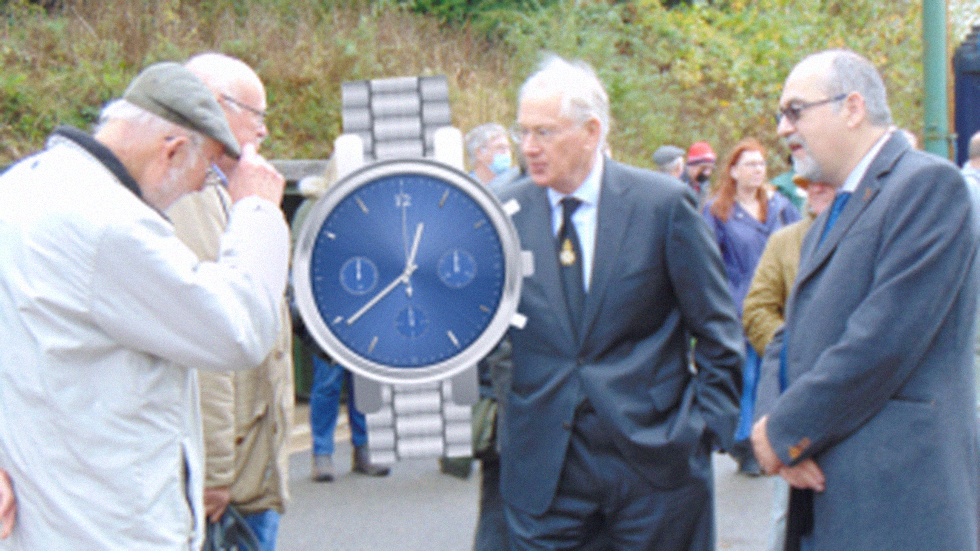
12:39
